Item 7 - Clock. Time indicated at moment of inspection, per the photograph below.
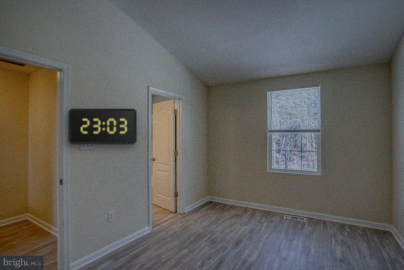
23:03
